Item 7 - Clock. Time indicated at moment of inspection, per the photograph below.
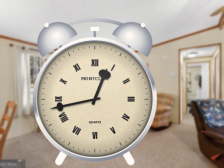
12:43
